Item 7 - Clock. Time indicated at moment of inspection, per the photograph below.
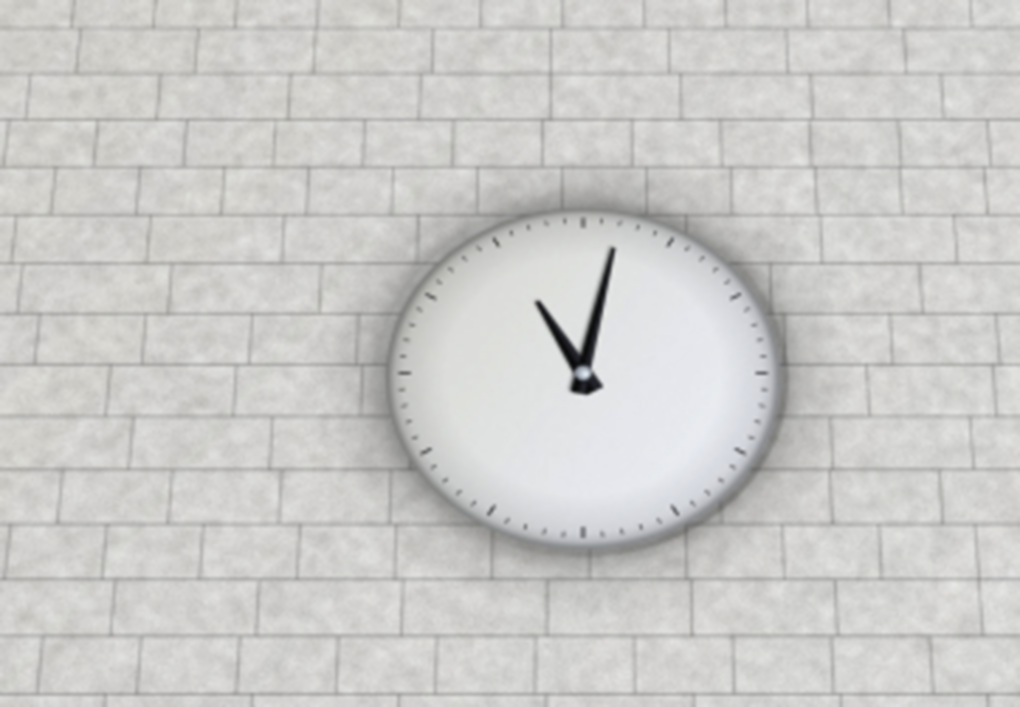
11:02
